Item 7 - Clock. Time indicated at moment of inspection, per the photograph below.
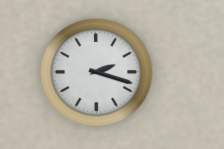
2:18
